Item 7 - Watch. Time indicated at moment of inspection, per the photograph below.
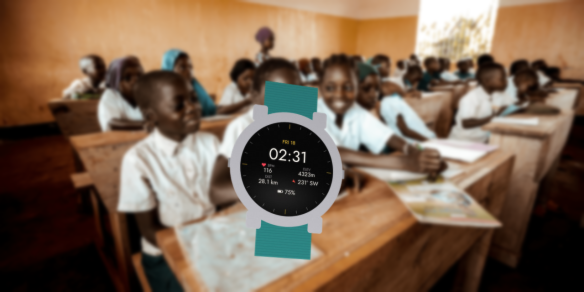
2:31
